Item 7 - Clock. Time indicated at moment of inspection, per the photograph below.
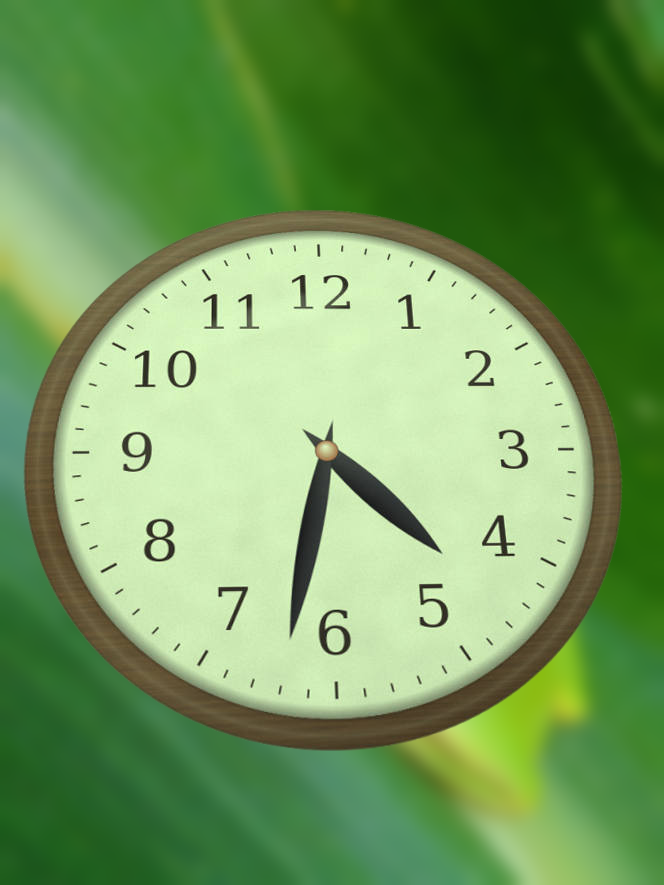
4:32
